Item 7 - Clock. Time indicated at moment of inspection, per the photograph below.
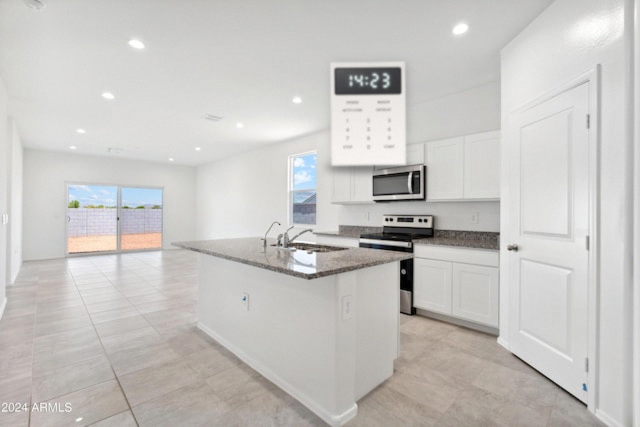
14:23
